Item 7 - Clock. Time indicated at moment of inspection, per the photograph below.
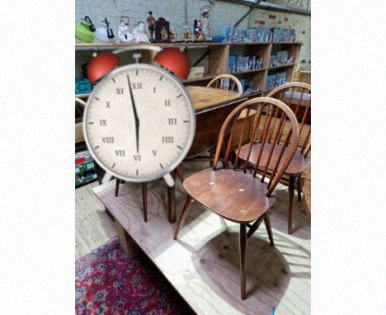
5:58
